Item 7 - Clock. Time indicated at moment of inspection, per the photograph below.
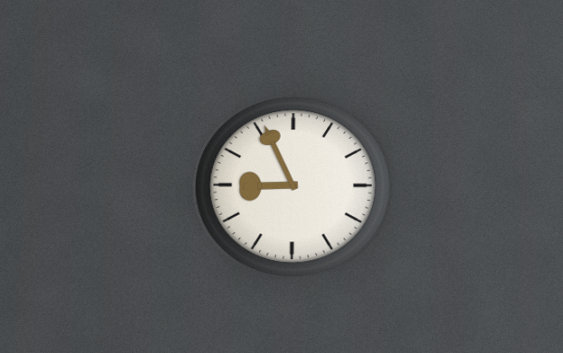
8:56
